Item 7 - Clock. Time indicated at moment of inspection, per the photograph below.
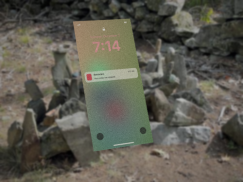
7:14
